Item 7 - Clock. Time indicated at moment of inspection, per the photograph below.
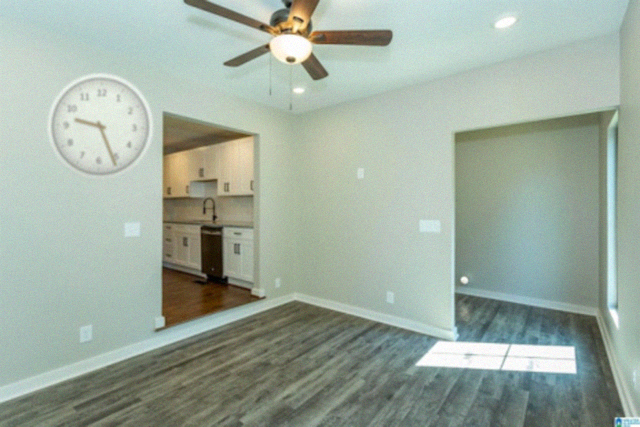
9:26
